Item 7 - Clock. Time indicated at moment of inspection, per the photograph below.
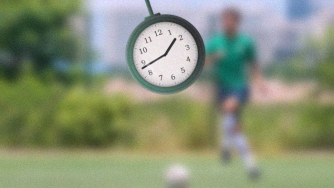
1:43
